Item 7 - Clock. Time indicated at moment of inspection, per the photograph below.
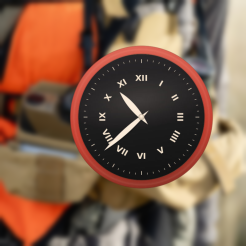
10:38
